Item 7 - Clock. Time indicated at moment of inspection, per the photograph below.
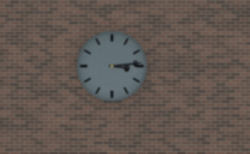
3:14
